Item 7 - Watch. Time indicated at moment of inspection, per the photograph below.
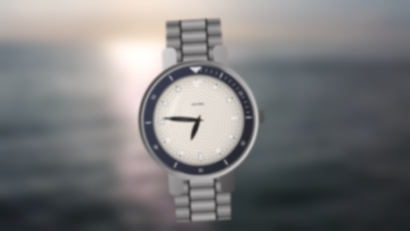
6:46
